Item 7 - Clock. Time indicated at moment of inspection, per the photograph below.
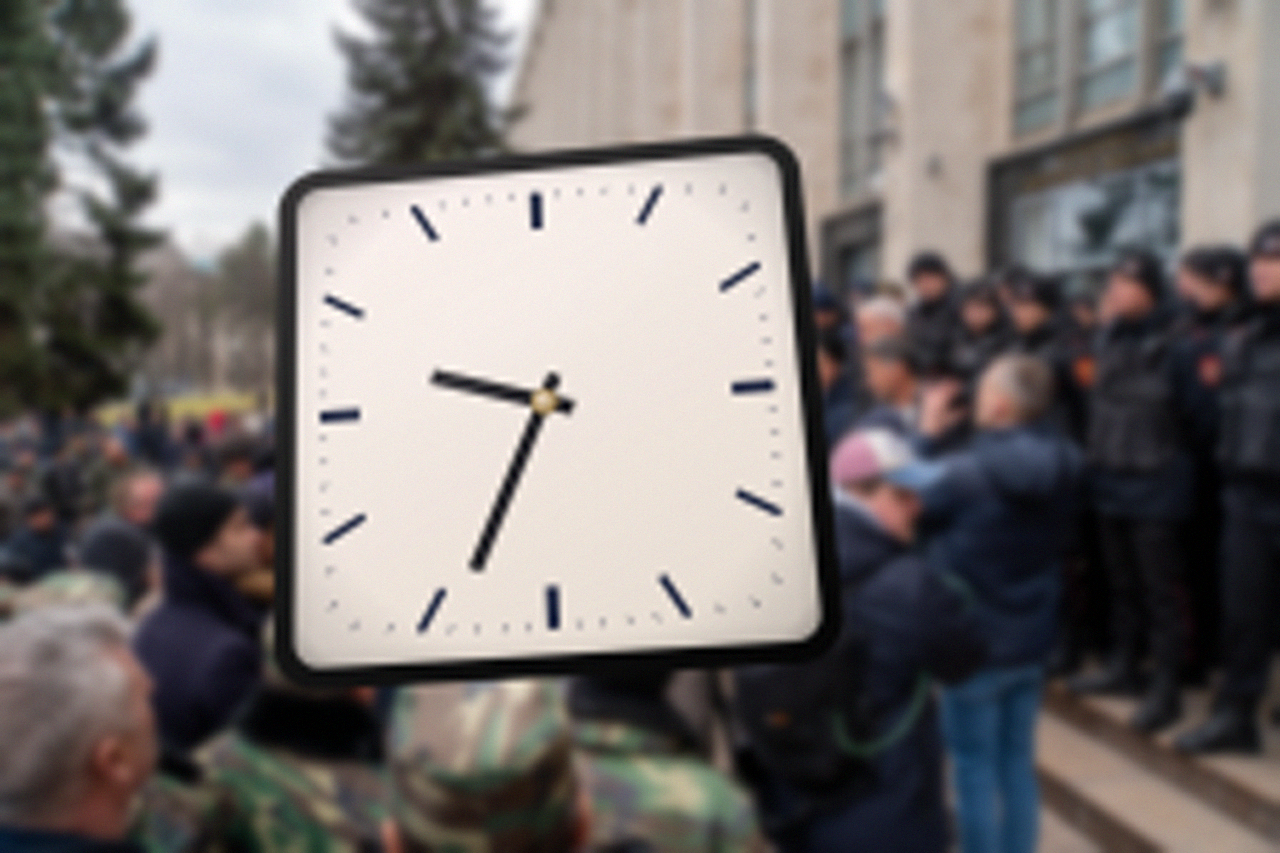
9:34
